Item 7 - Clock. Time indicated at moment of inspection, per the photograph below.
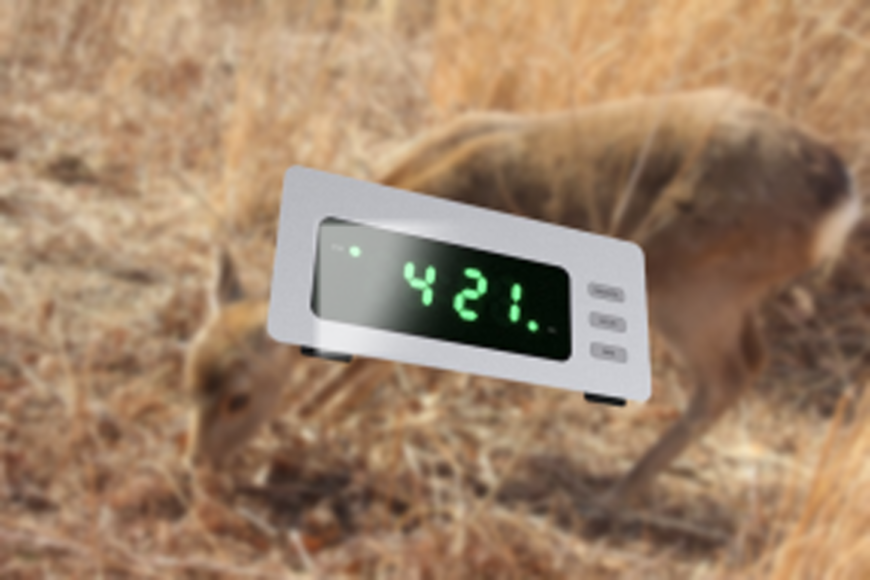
4:21
